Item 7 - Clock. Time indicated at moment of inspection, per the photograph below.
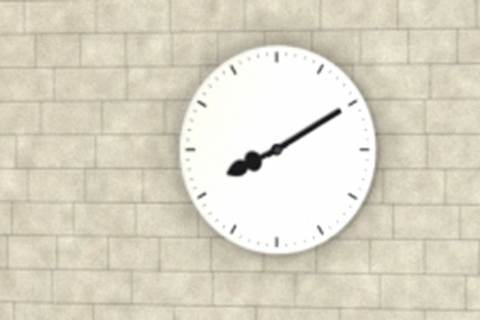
8:10
